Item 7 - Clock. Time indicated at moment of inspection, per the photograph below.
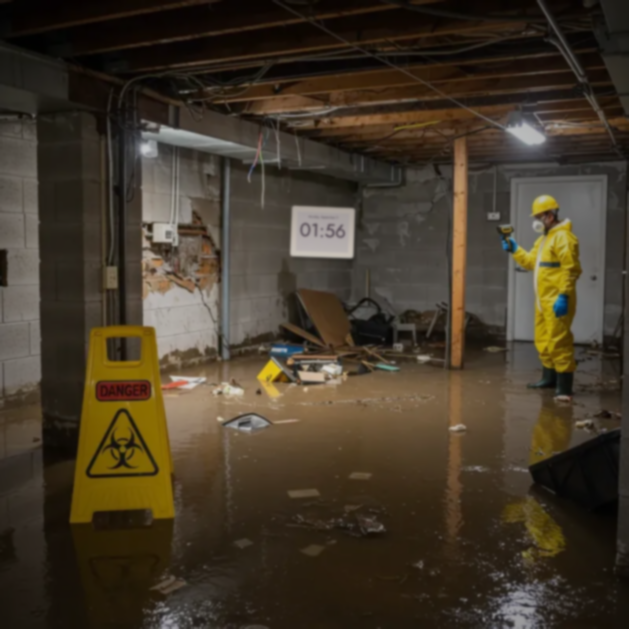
1:56
